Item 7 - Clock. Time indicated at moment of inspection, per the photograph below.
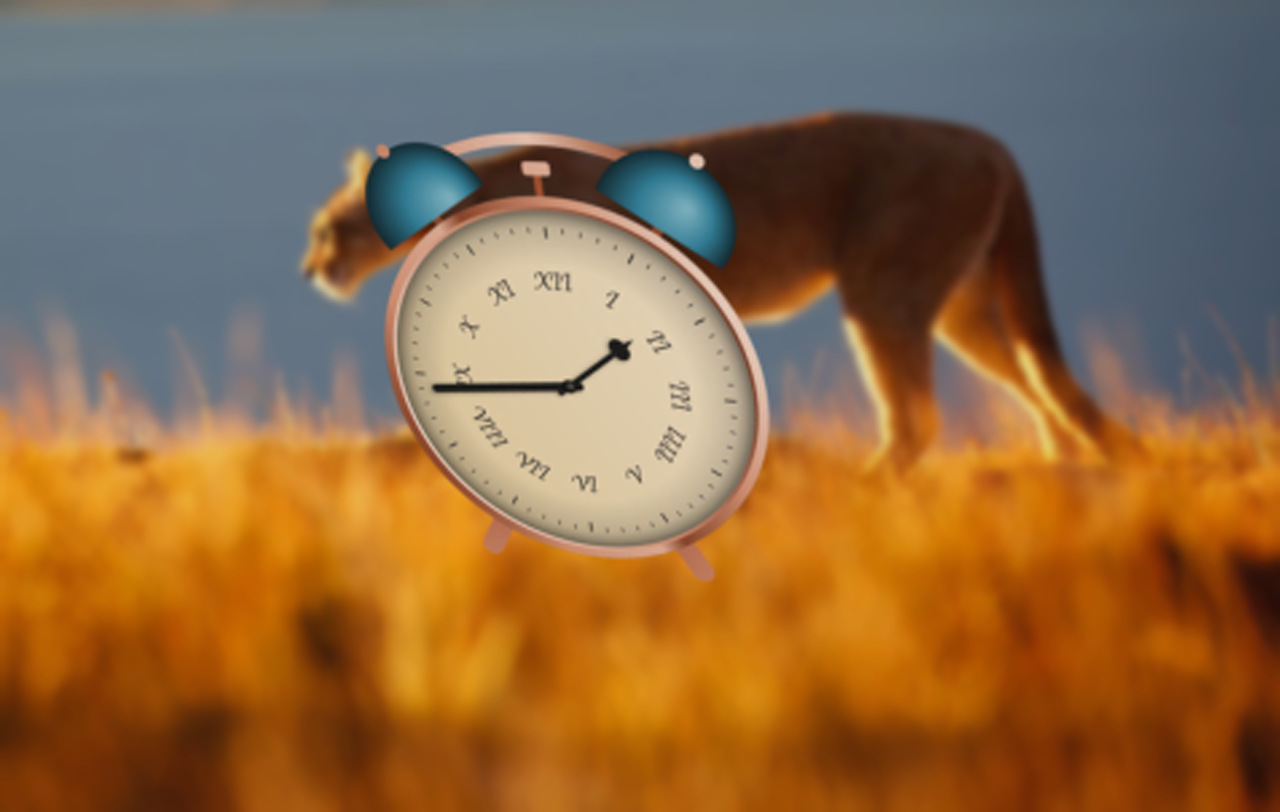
1:44
